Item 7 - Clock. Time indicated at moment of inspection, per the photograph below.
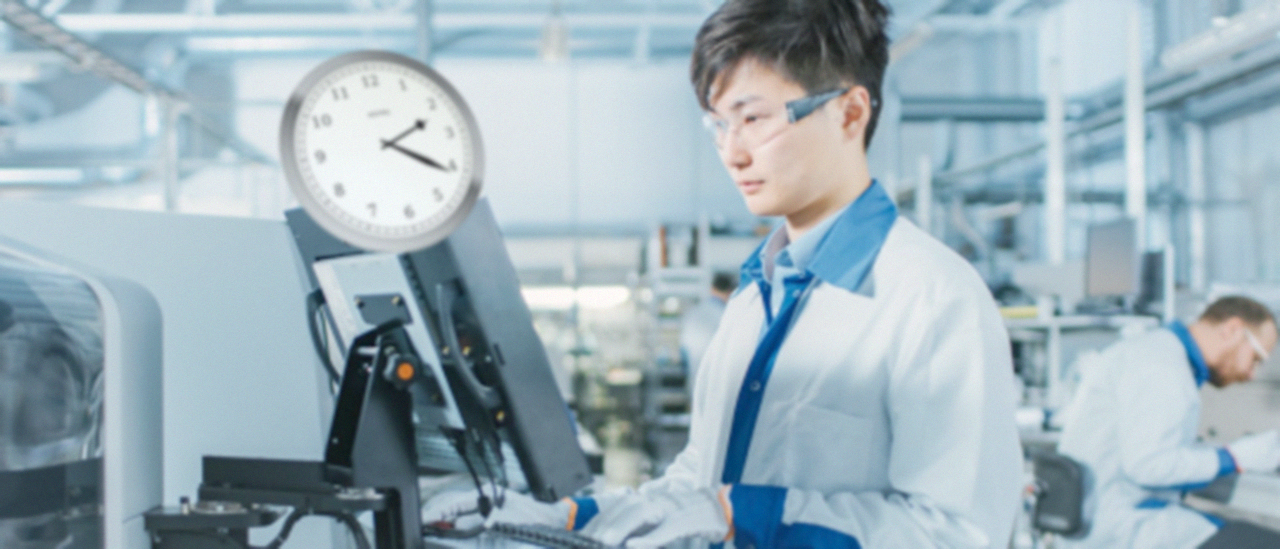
2:21
